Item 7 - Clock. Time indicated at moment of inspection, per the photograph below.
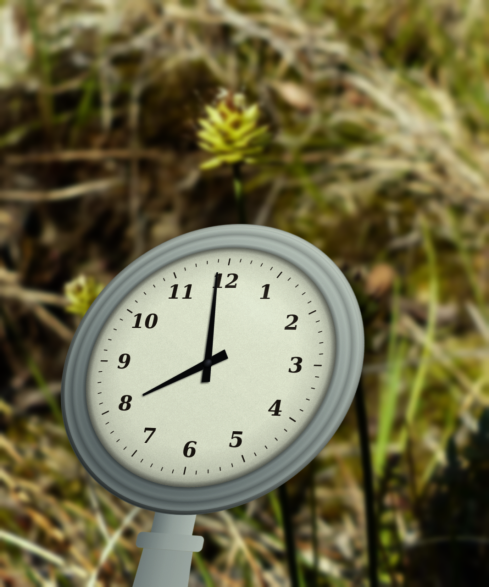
7:59
